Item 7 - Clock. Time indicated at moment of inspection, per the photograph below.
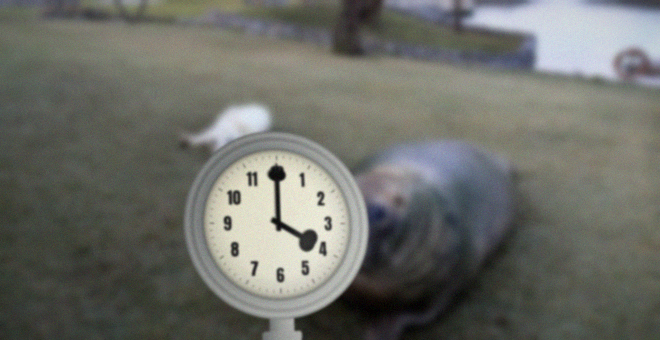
4:00
